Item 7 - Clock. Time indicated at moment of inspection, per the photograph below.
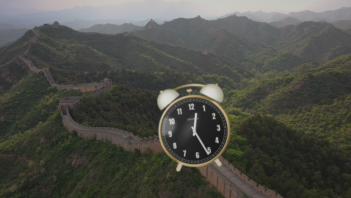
12:26
